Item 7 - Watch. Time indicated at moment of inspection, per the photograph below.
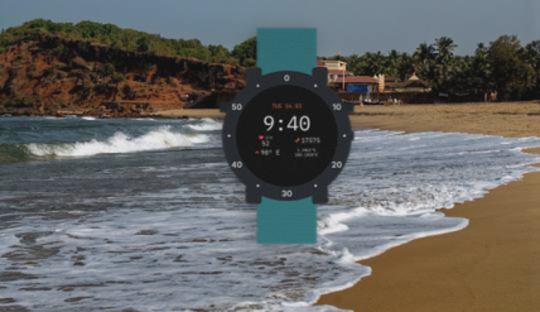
9:40
